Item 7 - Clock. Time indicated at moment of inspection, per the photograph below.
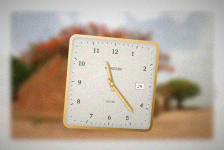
11:23
